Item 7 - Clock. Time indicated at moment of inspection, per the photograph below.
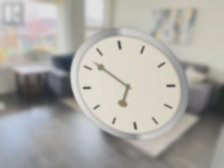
6:52
